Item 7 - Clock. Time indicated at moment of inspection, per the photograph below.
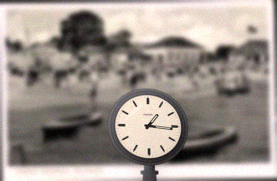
1:16
